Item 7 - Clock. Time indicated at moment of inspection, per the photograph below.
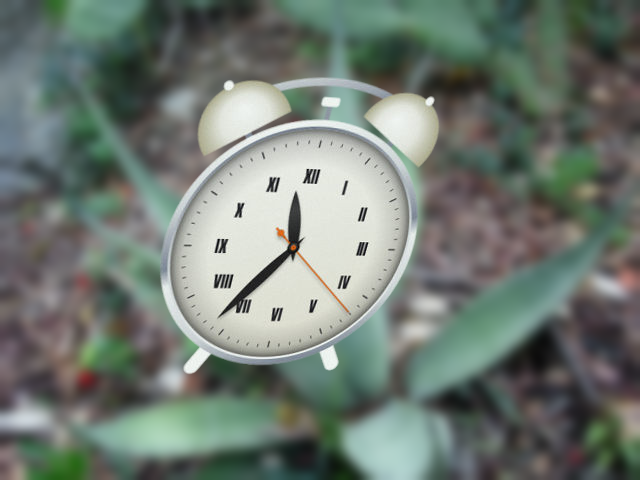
11:36:22
